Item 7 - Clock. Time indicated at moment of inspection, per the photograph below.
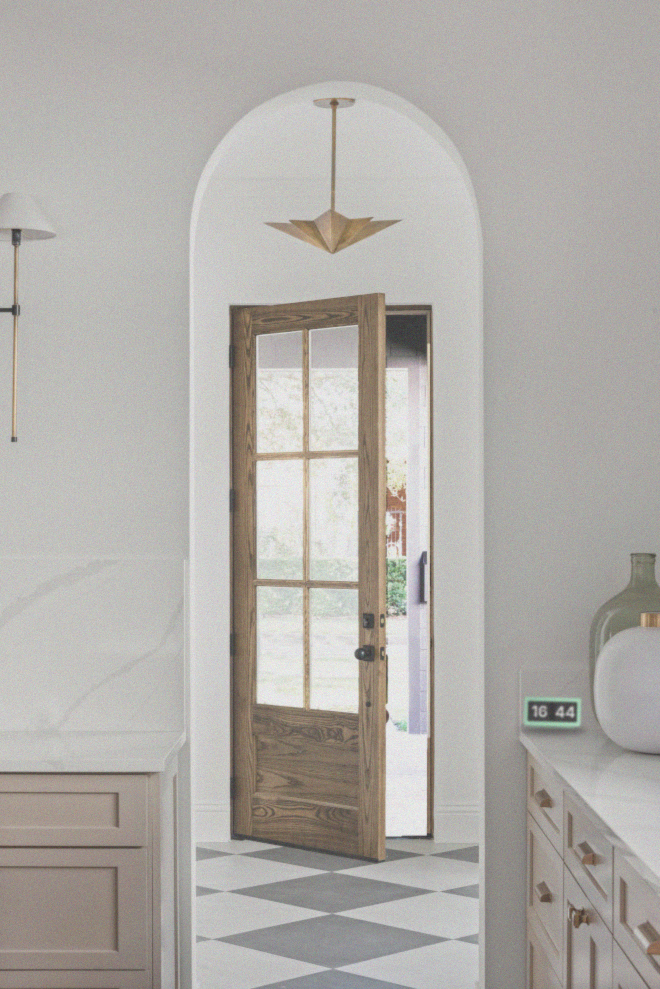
16:44
